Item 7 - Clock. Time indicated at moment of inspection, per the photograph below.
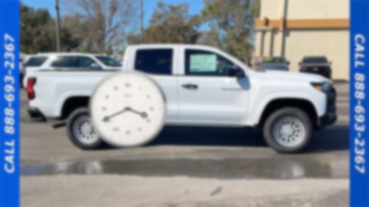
3:41
